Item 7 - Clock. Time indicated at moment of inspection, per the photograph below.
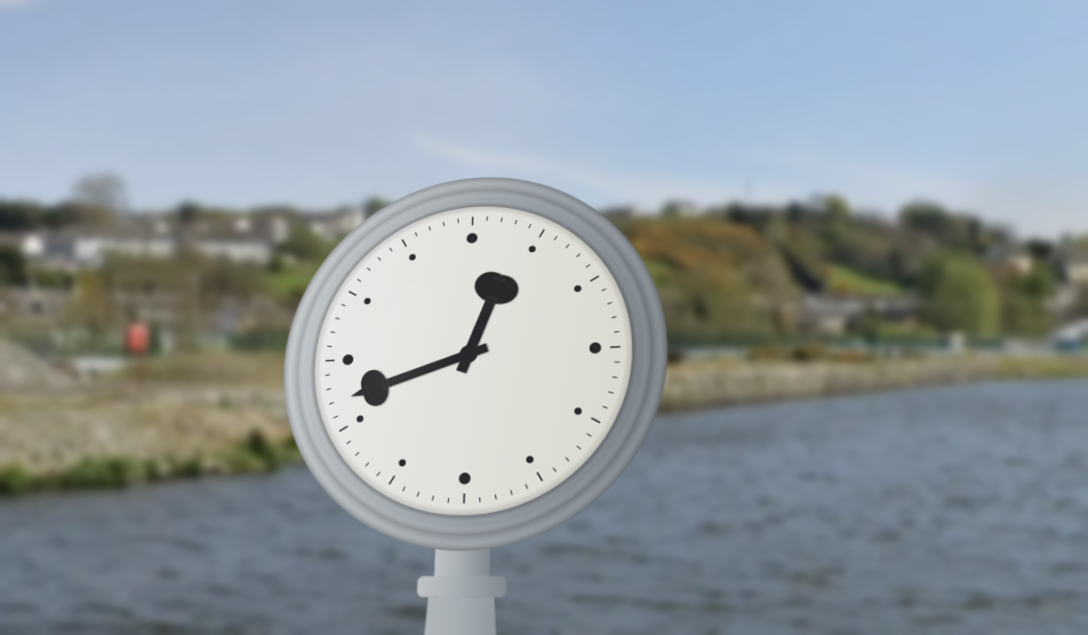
12:42
